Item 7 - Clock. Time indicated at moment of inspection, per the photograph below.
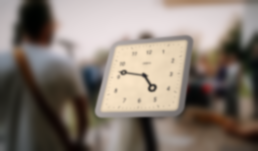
4:47
